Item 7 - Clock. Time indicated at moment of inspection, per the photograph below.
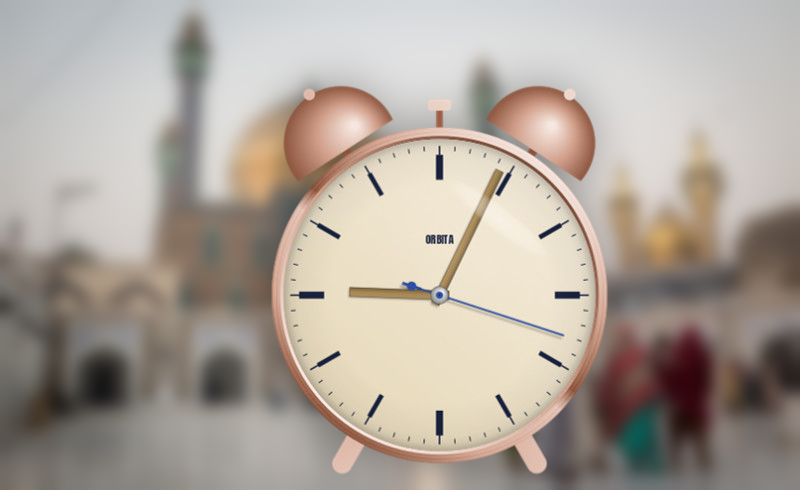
9:04:18
